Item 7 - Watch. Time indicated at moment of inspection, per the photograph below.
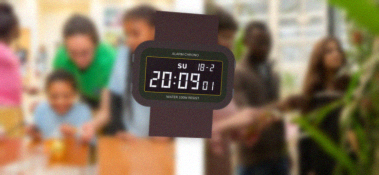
20:09:01
